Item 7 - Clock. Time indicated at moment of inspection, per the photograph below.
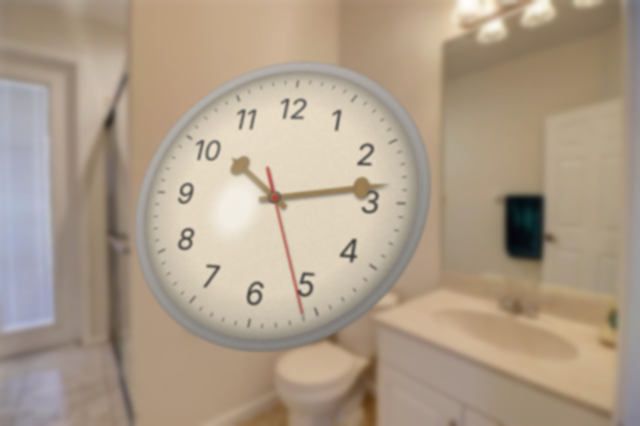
10:13:26
